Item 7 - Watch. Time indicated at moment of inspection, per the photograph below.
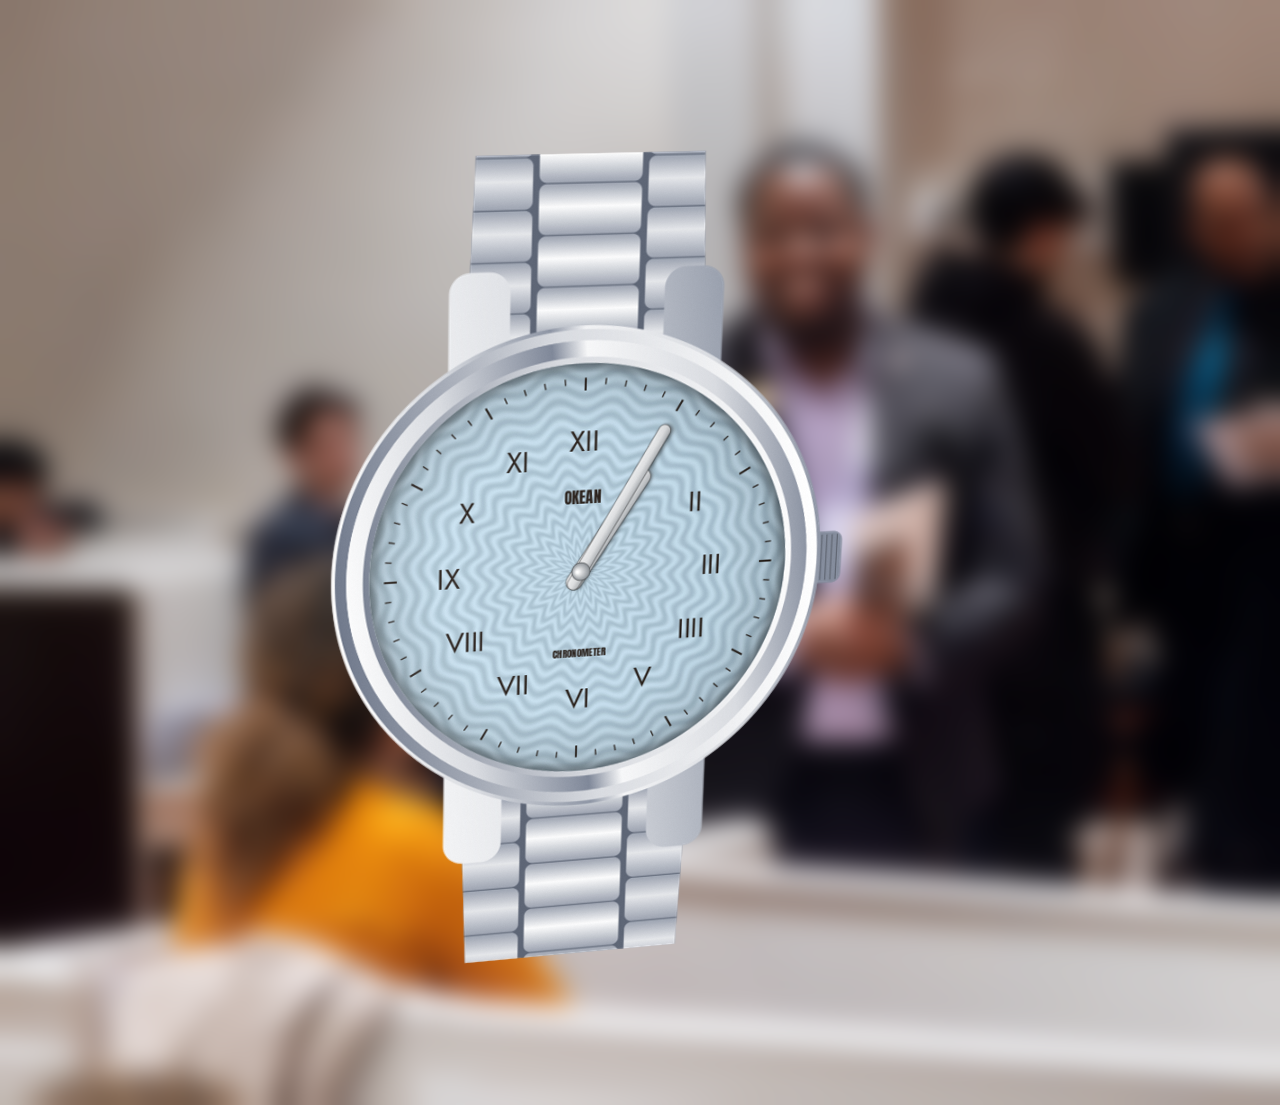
1:05
